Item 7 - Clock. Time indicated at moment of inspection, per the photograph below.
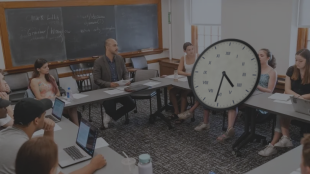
4:31
